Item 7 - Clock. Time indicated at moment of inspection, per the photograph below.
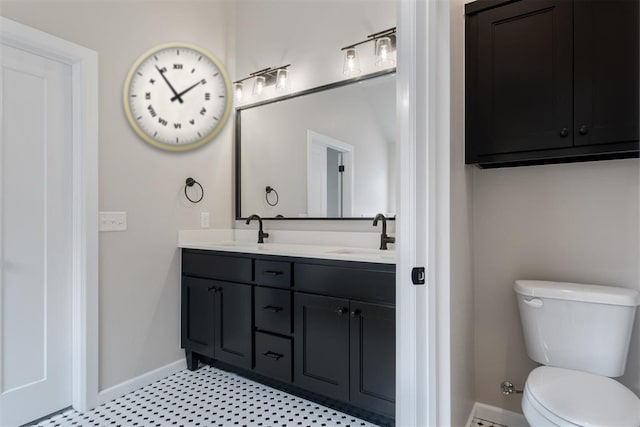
1:54
